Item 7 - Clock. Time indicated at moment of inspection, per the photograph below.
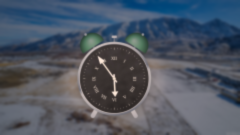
5:54
